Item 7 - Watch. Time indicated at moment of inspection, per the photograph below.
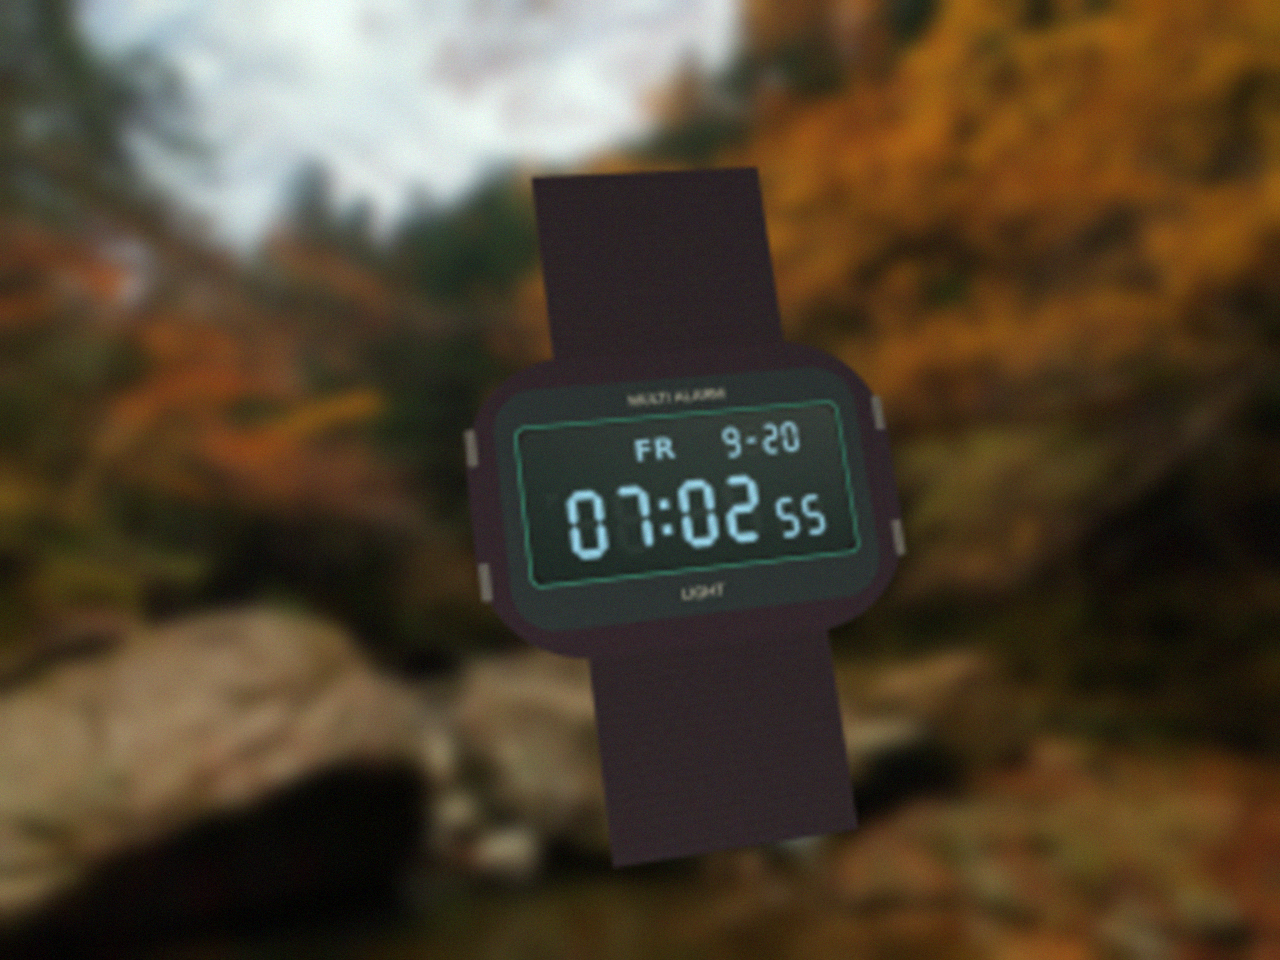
7:02:55
